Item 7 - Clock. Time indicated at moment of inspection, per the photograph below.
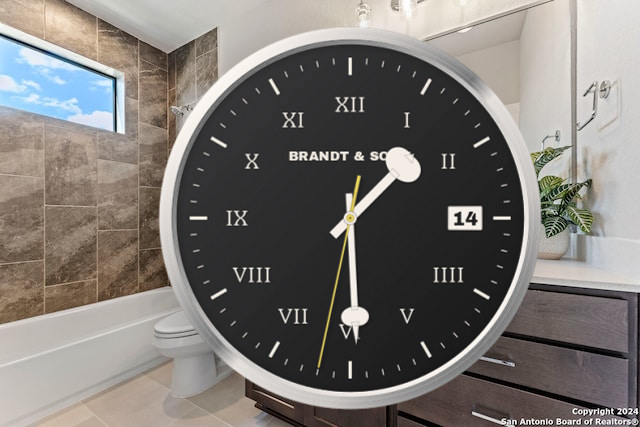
1:29:32
